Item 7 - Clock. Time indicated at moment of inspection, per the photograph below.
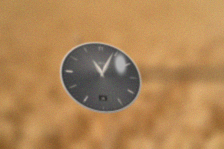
11:04
